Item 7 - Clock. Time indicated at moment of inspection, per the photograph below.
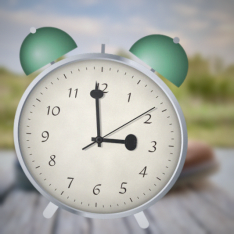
2:59:09
